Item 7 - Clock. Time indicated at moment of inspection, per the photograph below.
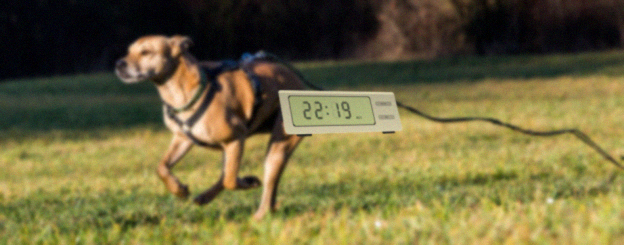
22:19
